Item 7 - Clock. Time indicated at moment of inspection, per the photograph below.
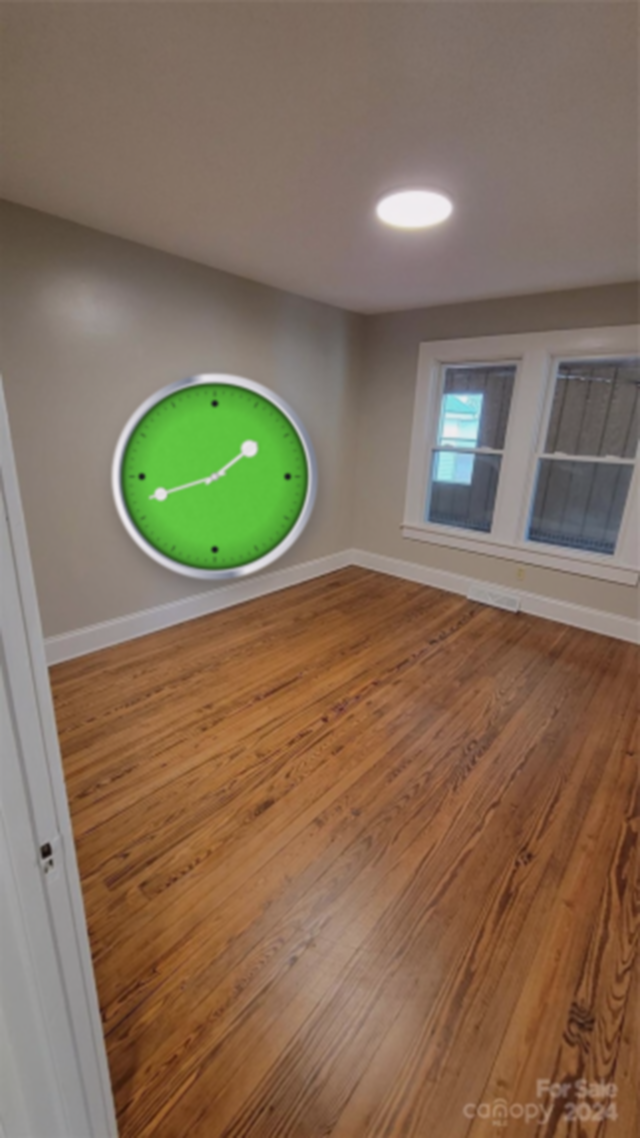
1:42
